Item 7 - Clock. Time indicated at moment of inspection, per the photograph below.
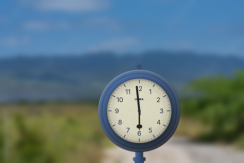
5:59
